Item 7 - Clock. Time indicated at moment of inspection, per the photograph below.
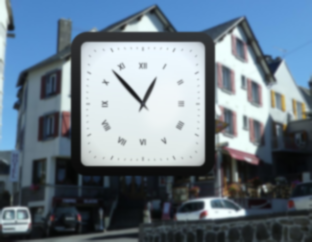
12:53
